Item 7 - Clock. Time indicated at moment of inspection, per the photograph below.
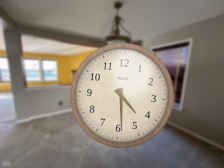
4:29
